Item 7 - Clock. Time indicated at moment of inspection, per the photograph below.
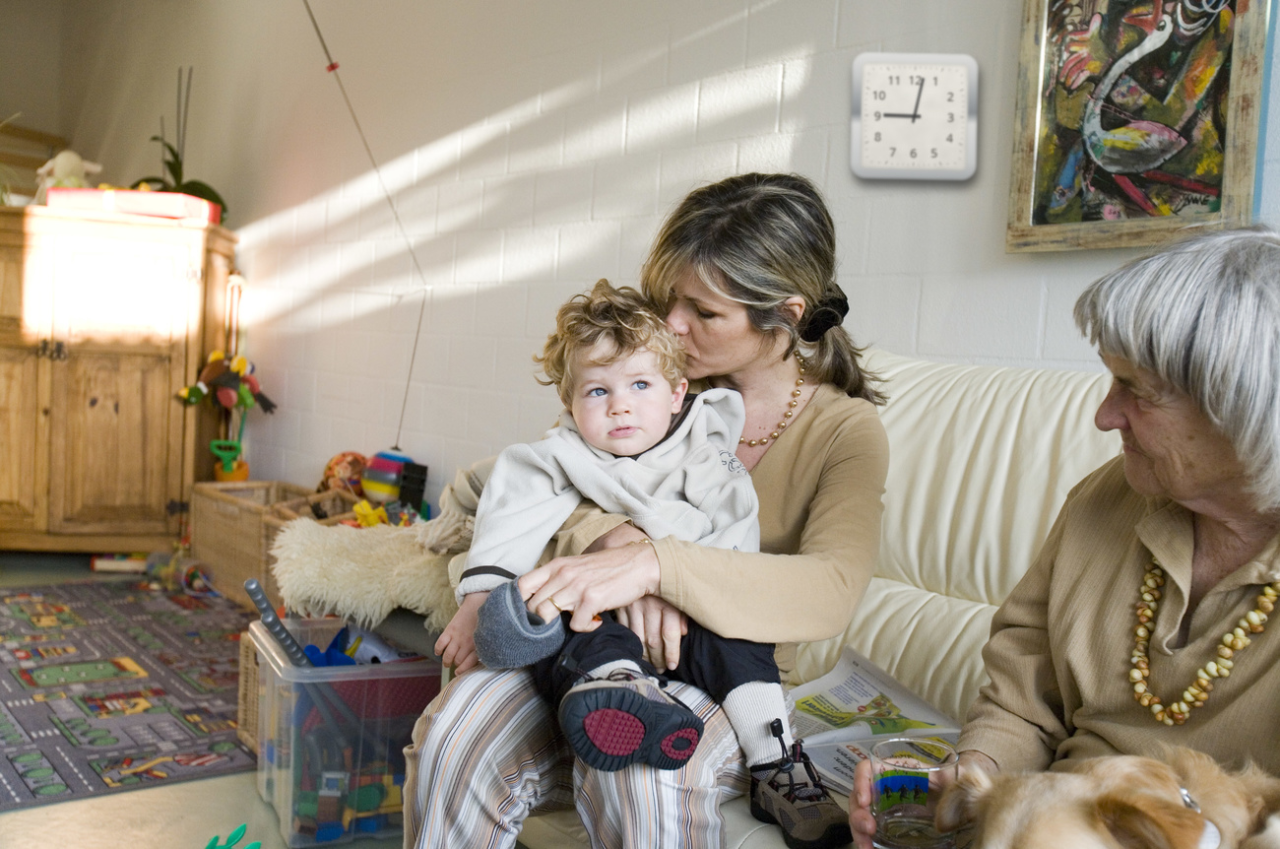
9:02
